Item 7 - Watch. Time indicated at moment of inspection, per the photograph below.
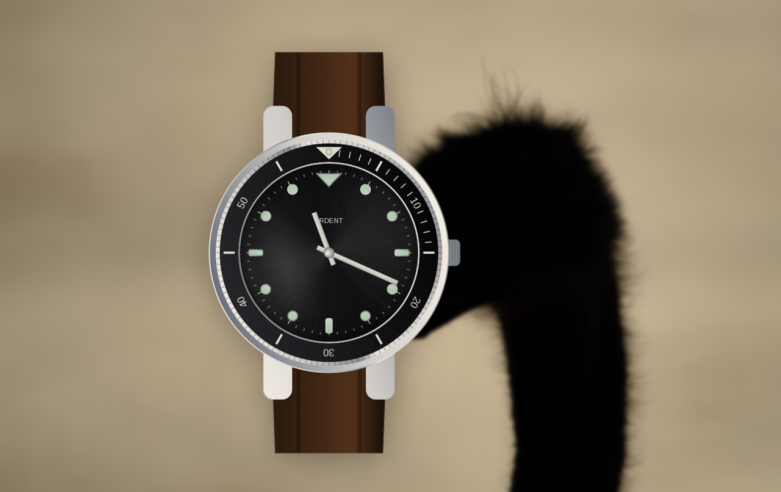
11:19
